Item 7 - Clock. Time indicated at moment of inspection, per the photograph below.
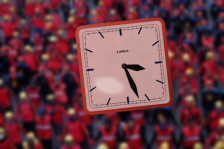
3:27
